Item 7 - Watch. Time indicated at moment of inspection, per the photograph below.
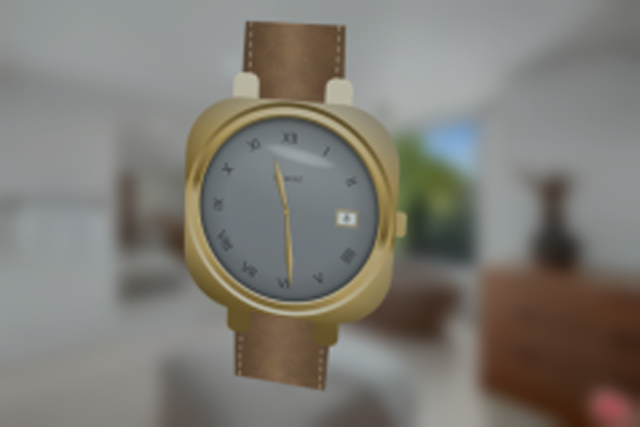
11:29
